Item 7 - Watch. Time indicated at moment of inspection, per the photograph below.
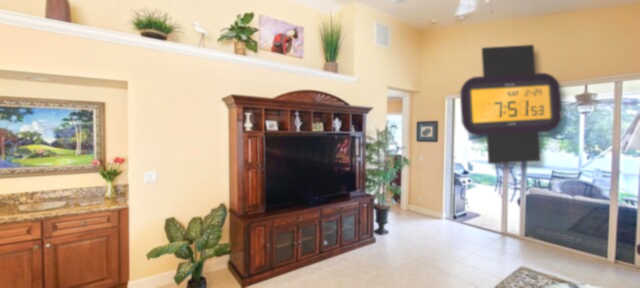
7:51
